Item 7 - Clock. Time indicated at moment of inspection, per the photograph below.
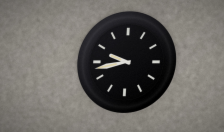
9:43
